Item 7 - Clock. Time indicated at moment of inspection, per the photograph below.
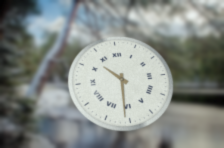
10:31
